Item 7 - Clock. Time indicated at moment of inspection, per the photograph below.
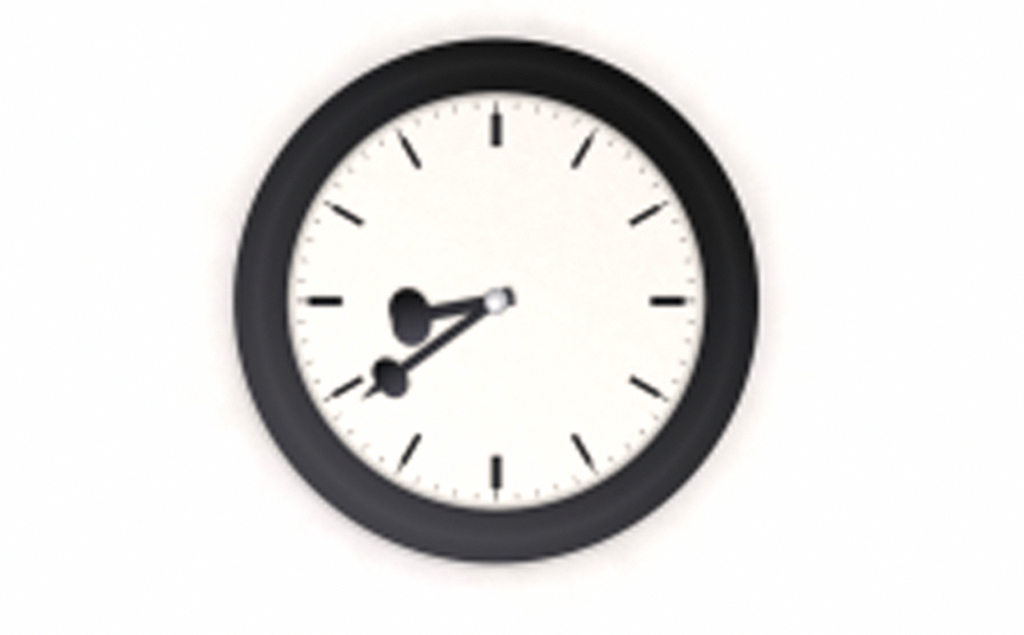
8:39
